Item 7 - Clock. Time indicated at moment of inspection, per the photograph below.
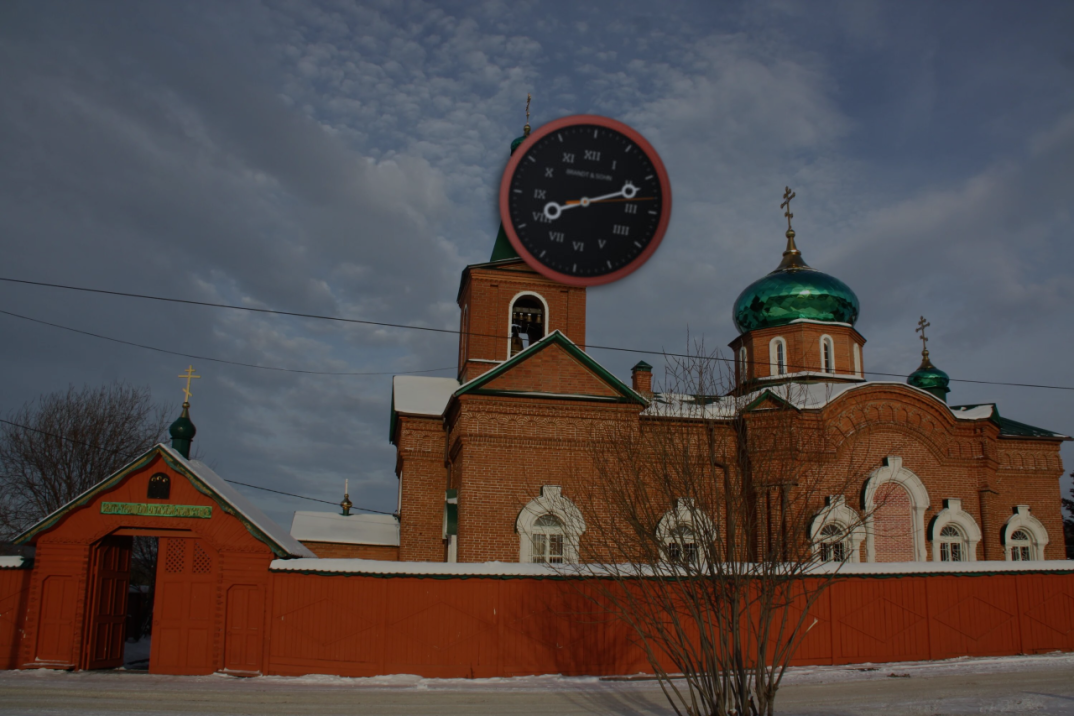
8:11:13
